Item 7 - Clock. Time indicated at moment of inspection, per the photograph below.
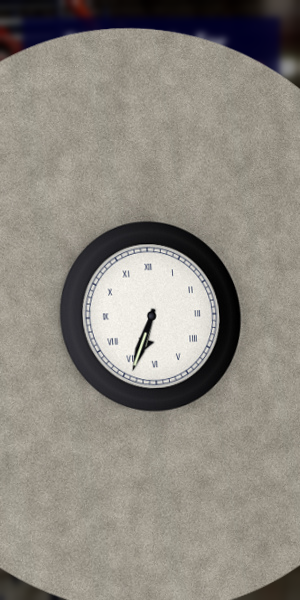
6:34
